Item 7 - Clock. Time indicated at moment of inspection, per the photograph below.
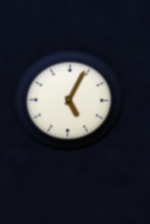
5:04
